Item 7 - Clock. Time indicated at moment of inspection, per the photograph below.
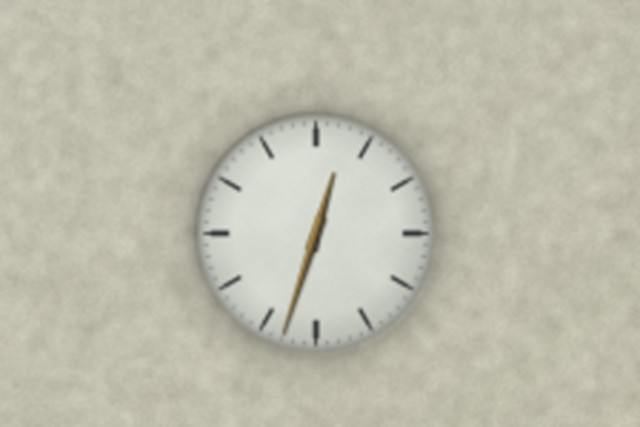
12:33
